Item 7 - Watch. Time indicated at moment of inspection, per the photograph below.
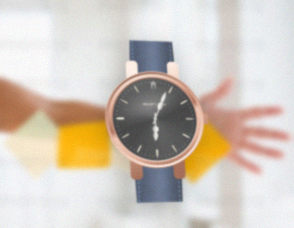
6:04
